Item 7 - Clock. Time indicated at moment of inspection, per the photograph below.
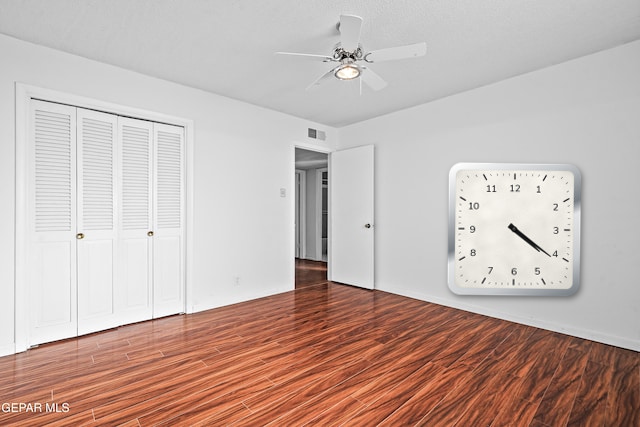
4:21
